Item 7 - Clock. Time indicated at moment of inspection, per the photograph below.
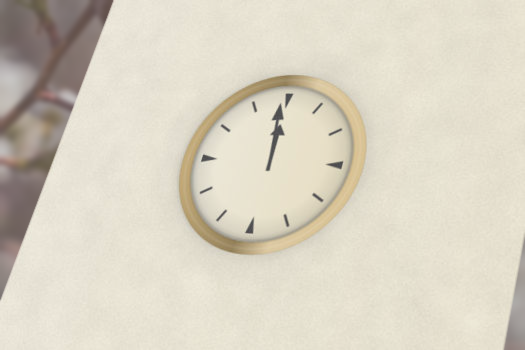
11:59
